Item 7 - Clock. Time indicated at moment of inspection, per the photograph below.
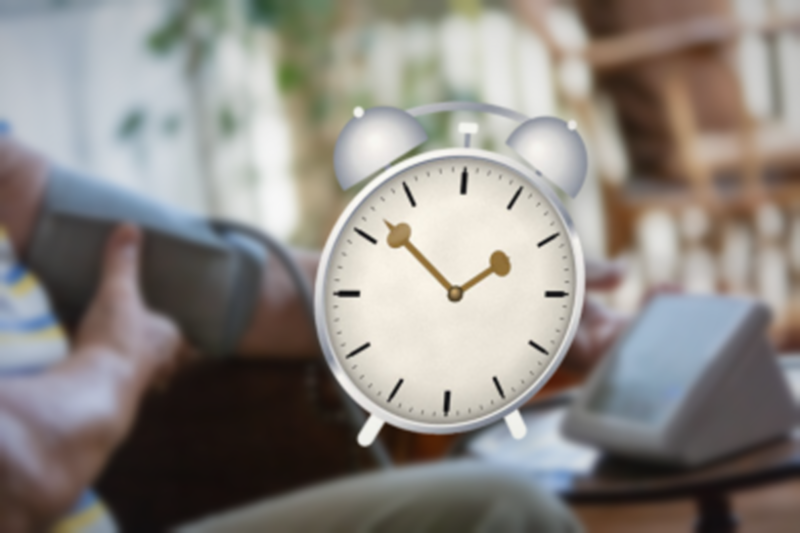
1:52
